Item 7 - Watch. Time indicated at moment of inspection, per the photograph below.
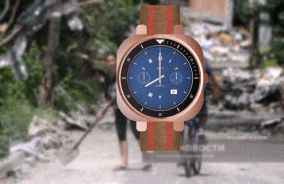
8:00
